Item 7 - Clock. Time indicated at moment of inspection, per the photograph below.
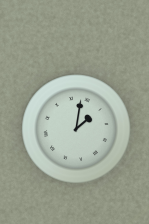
12:58
